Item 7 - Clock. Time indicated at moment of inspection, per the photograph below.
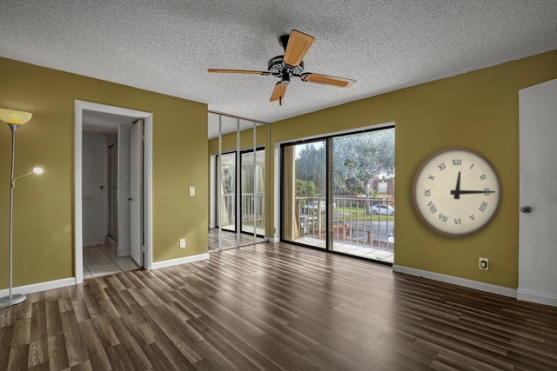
12:15
